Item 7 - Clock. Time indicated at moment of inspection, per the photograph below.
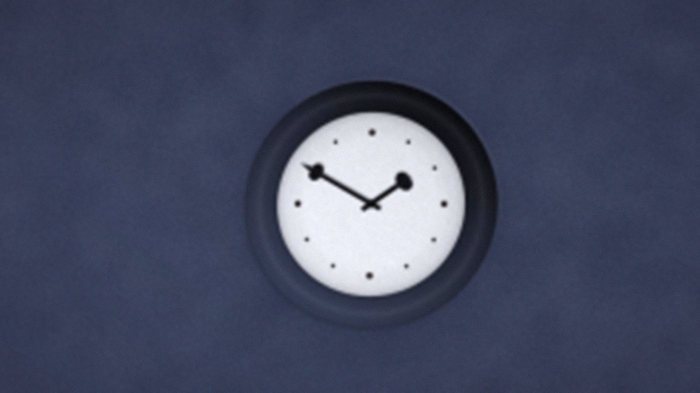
1:50
